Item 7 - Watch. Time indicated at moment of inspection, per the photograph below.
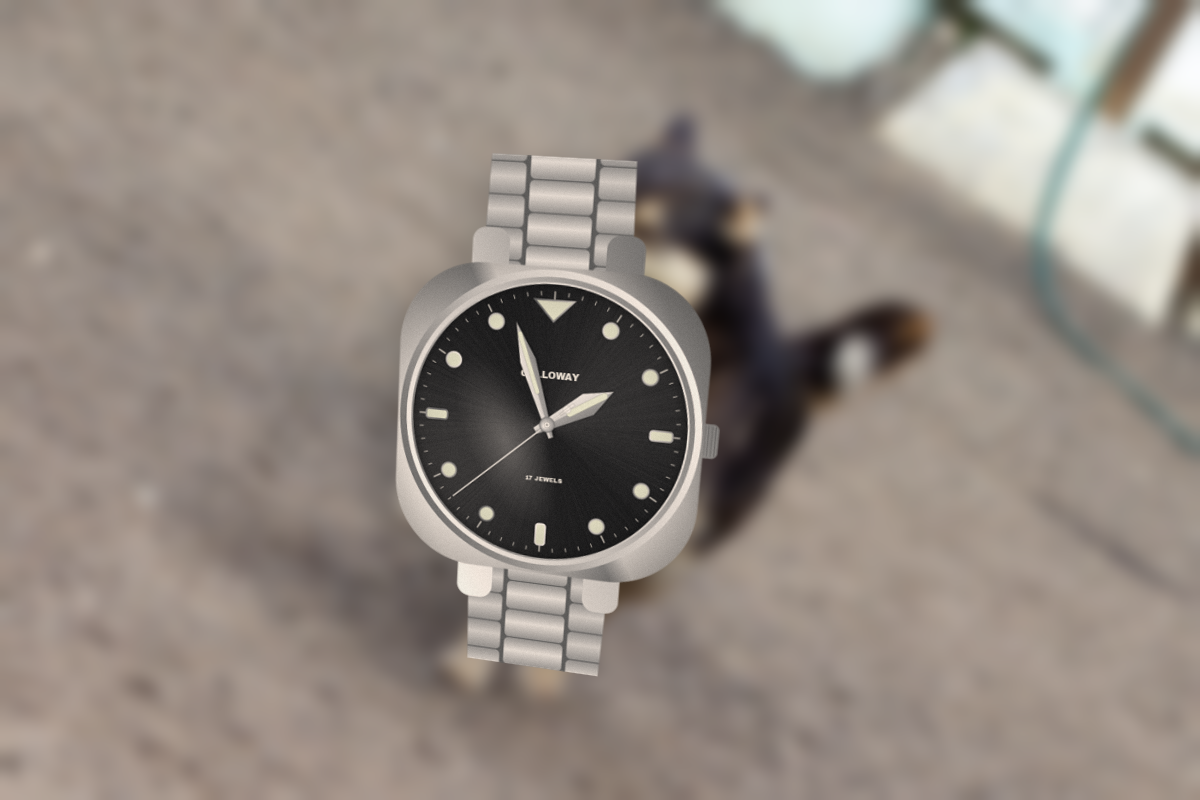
1:56:38
